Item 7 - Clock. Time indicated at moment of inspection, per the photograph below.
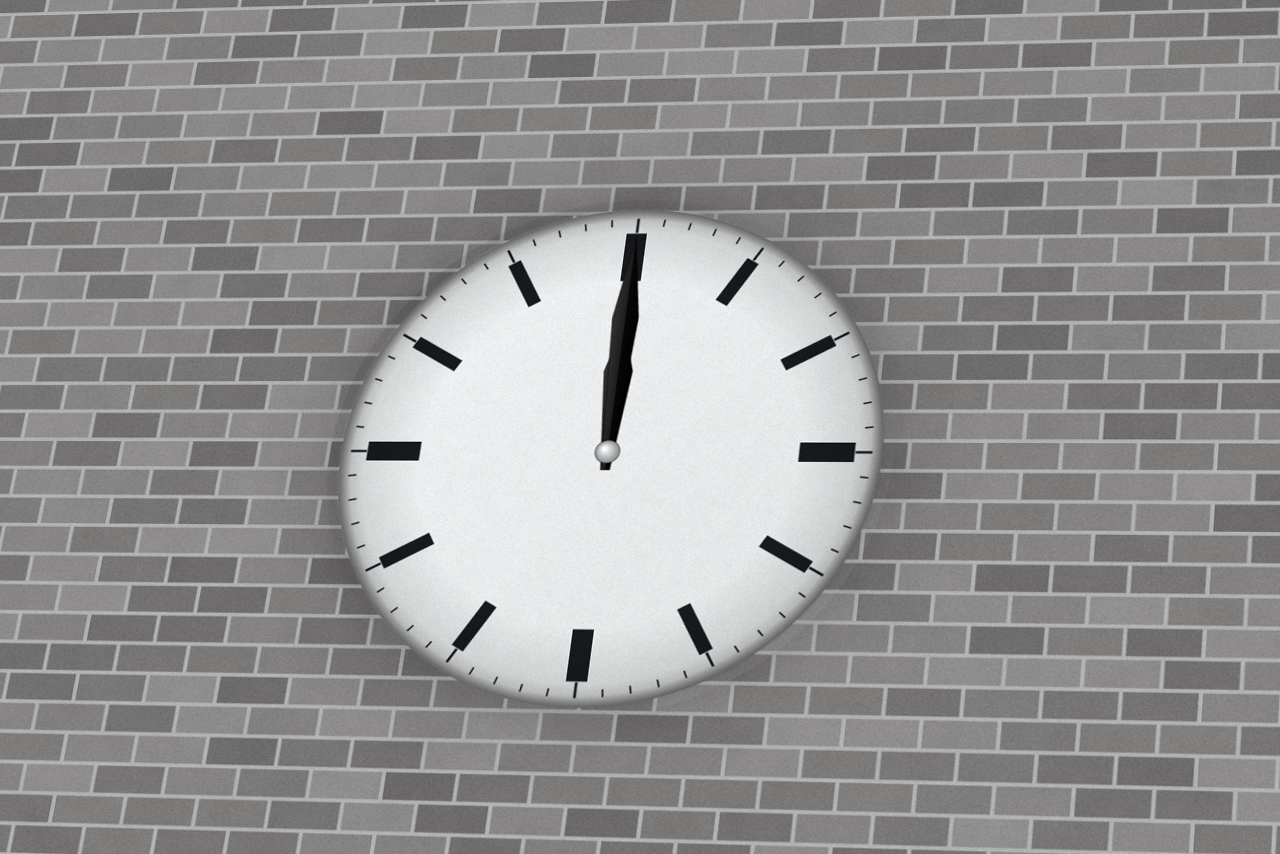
12:00
